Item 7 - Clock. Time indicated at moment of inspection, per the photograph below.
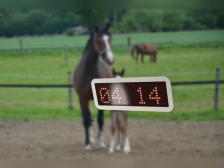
4:14
